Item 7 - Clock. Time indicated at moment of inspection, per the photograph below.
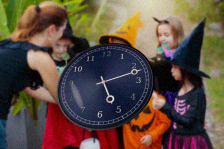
5:12
